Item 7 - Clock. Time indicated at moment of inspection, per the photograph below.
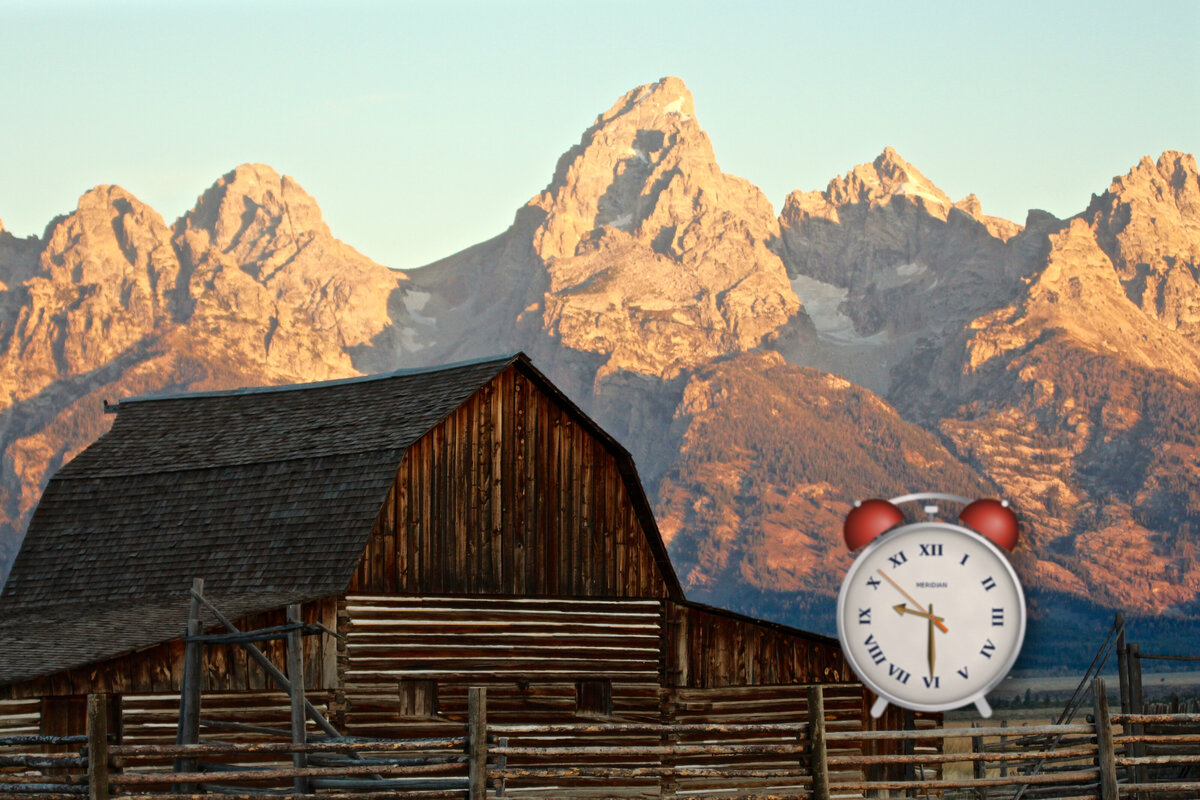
9:29:52
